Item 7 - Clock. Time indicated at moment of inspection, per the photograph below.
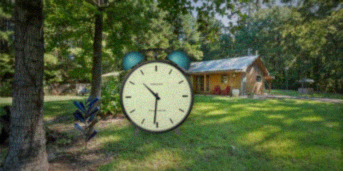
10:31
